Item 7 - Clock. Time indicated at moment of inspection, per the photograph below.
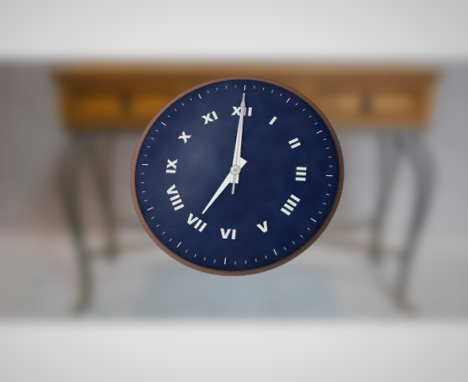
7:00:00
